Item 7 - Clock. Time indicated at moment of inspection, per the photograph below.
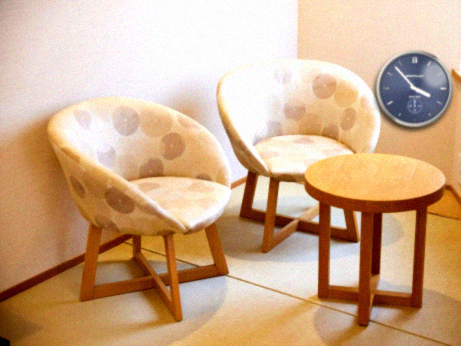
3:53
